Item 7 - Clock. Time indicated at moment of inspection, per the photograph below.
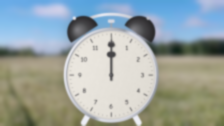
12:00
